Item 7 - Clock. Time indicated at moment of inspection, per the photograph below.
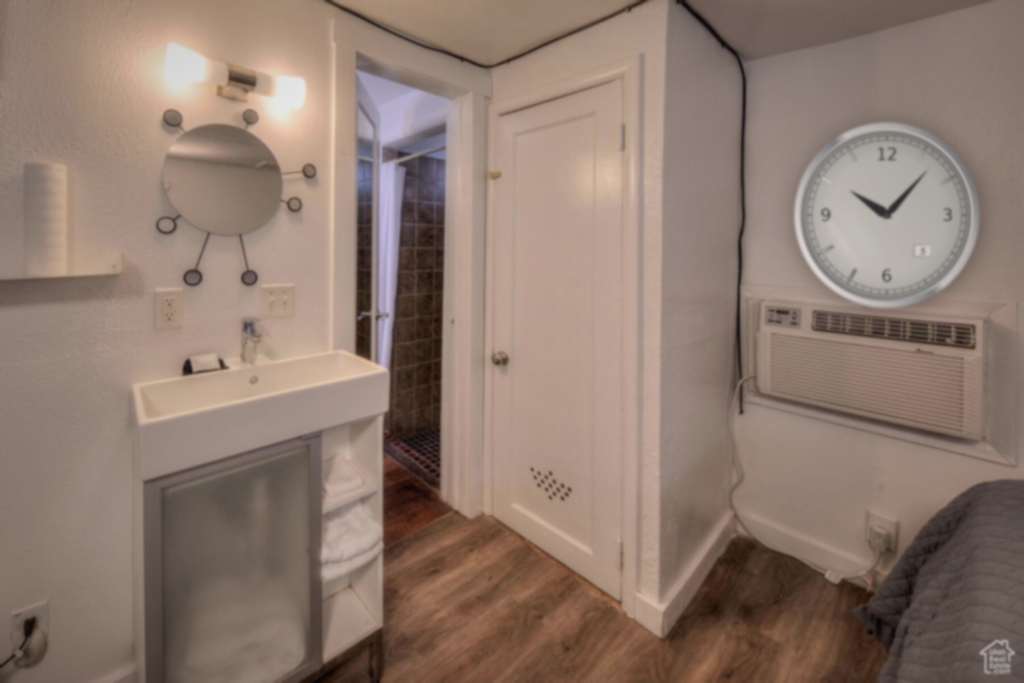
10:07
